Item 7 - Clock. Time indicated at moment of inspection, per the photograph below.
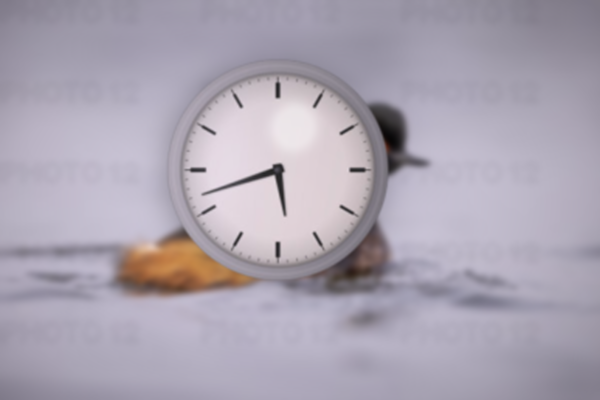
5:42
